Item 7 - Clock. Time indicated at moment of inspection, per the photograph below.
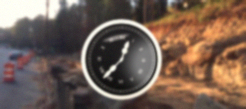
12:37
